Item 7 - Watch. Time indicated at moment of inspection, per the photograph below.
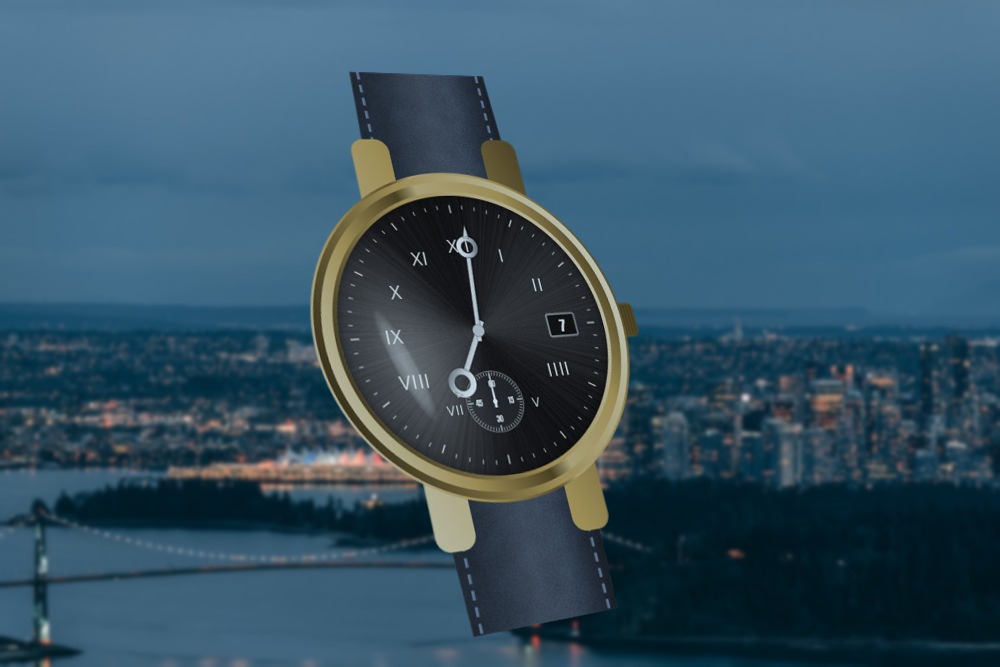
7:01
